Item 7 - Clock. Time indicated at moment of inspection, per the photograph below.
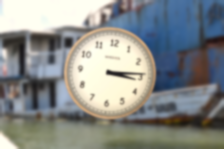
3:14
